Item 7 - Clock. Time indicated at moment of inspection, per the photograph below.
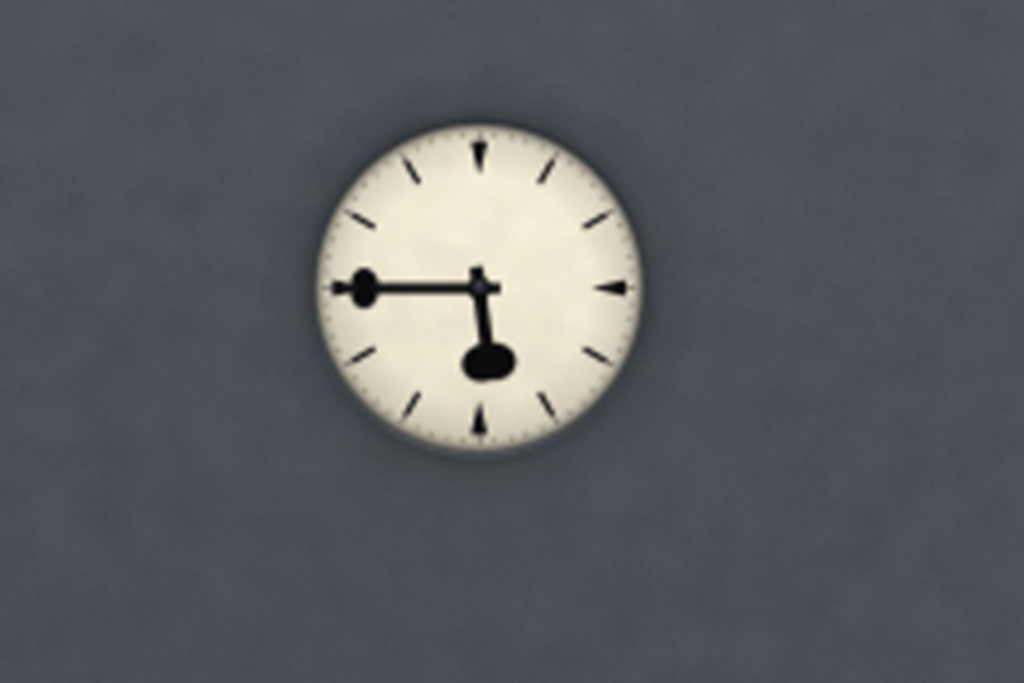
5:45
